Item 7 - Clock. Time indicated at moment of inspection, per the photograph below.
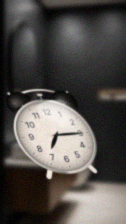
7:15
